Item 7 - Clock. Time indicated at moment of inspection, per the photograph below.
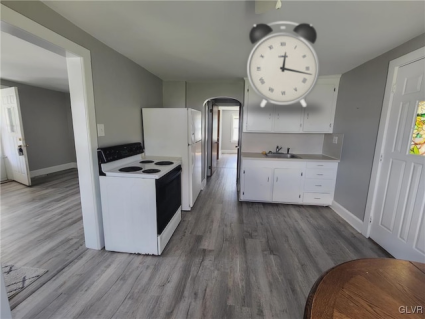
12:17
